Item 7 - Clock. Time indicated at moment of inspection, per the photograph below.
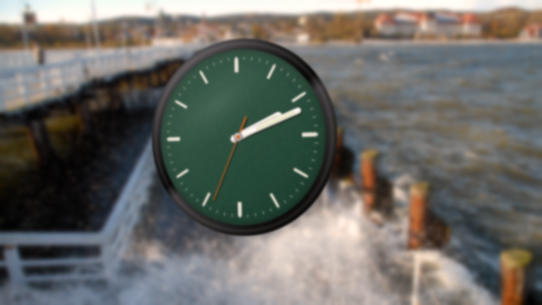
2:11:34
